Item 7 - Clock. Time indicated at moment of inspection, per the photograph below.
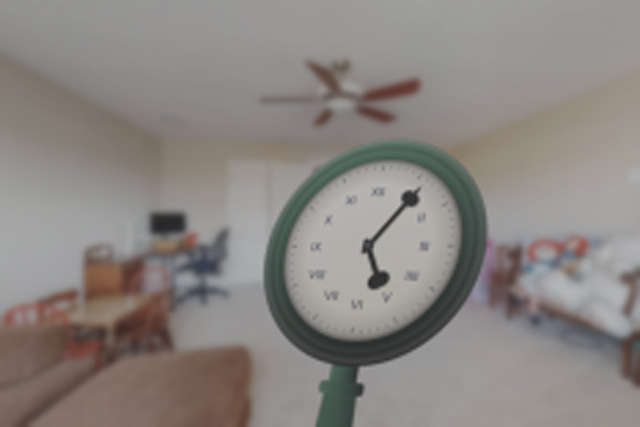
5:06
